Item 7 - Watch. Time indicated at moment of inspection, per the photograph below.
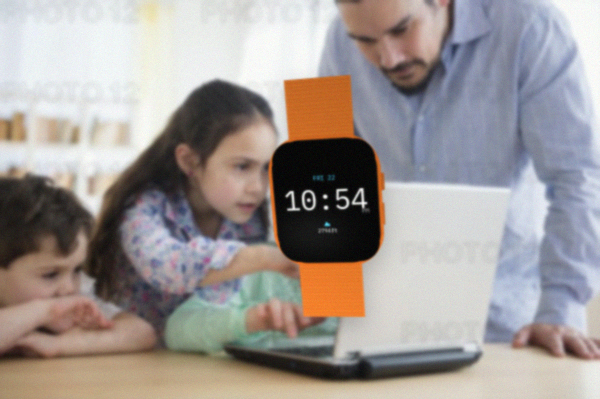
10:54
